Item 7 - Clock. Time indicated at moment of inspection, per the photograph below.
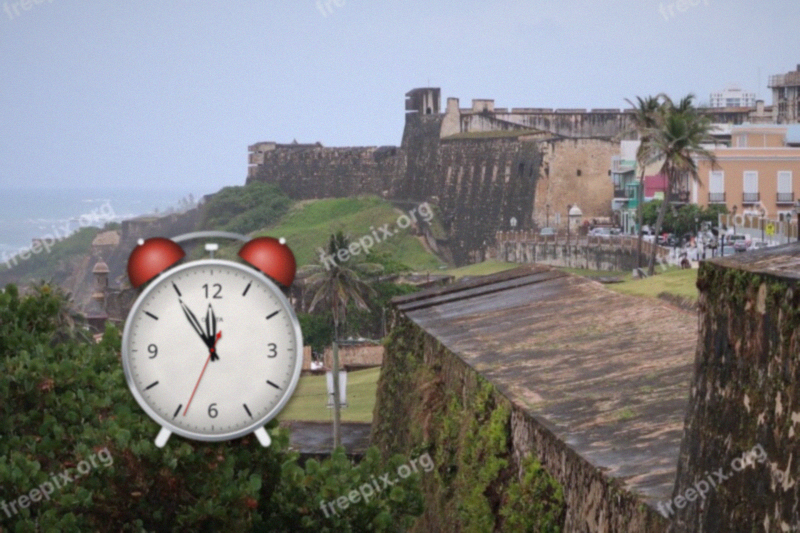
11:54:34
